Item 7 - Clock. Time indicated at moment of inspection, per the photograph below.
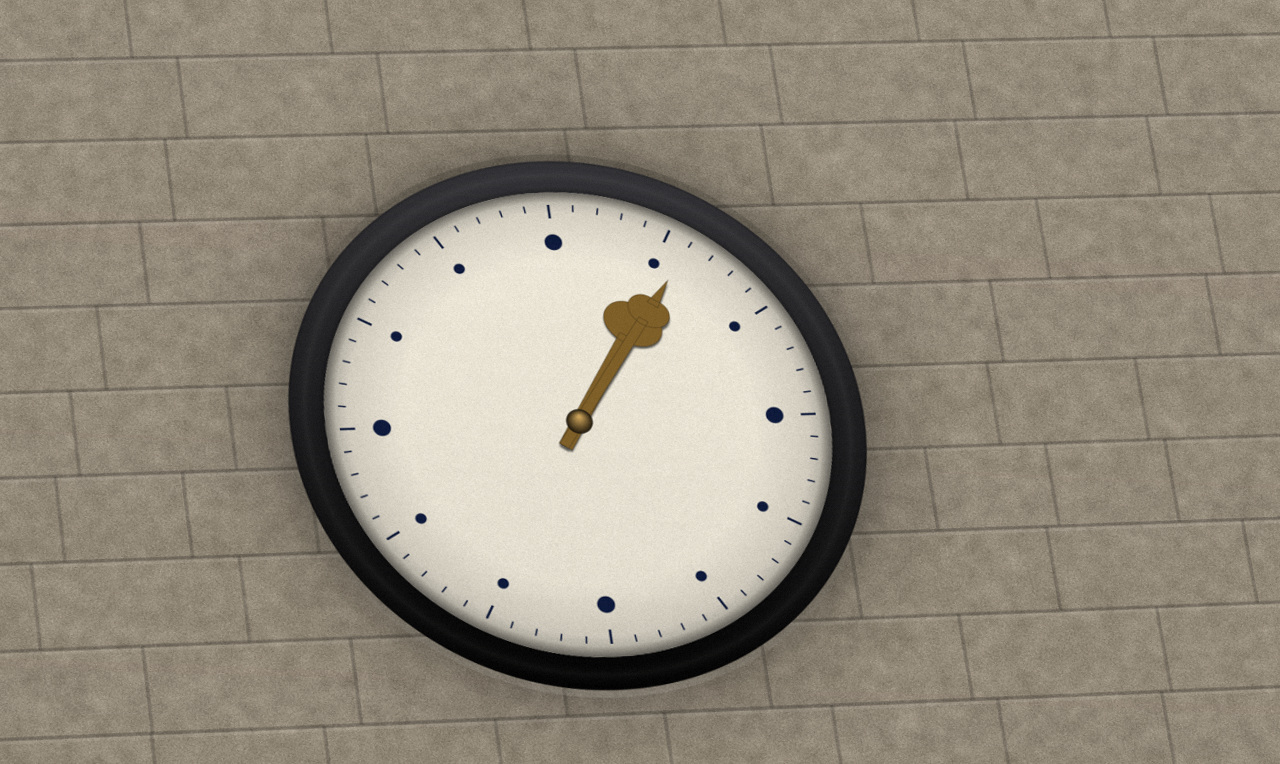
1:06
